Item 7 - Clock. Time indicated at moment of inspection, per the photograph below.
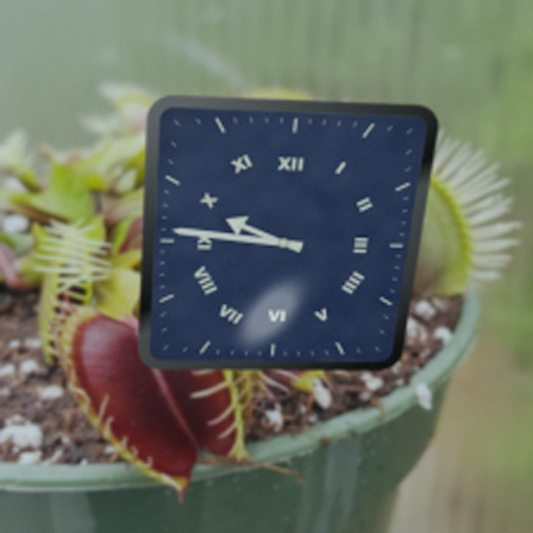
9:46
